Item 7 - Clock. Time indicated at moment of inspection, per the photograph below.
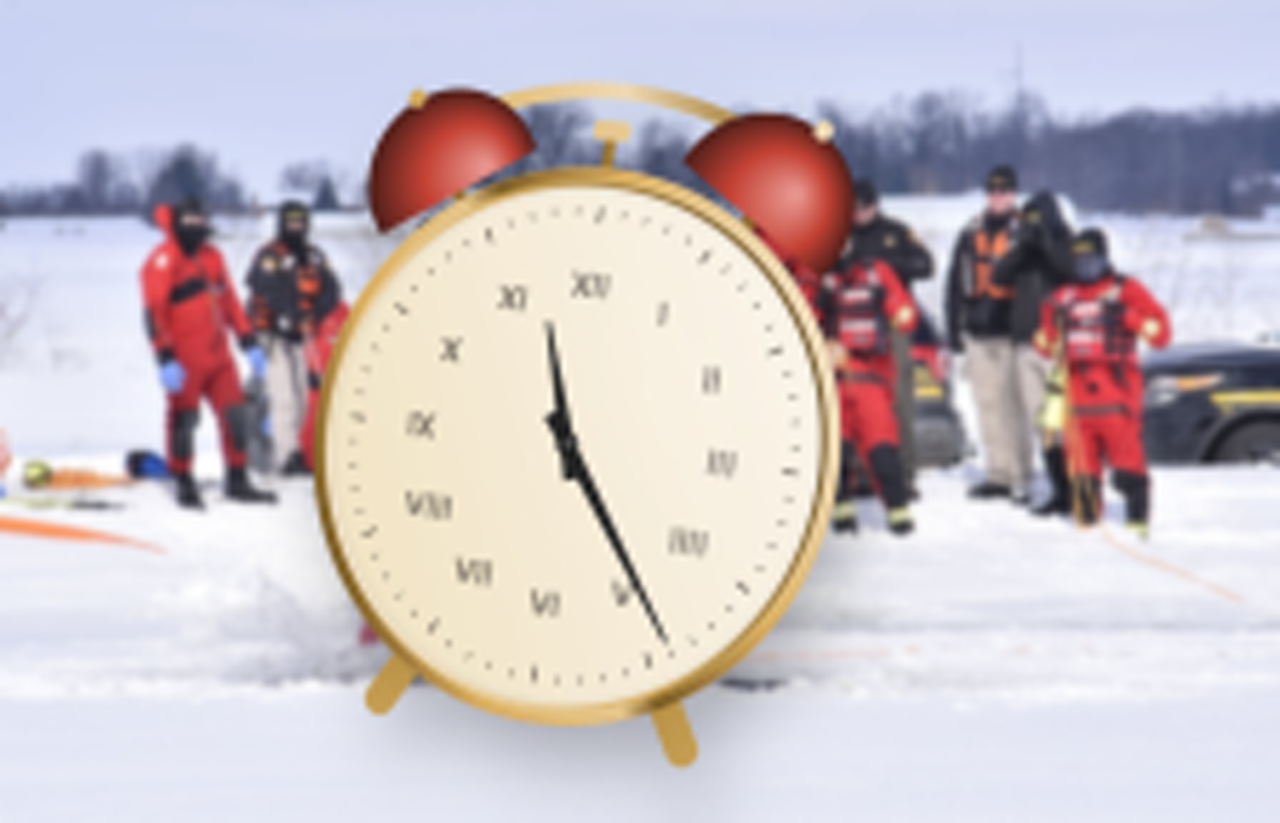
11:24
